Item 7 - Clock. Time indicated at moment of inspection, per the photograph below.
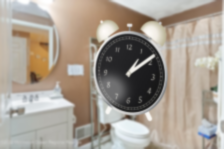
1:09
